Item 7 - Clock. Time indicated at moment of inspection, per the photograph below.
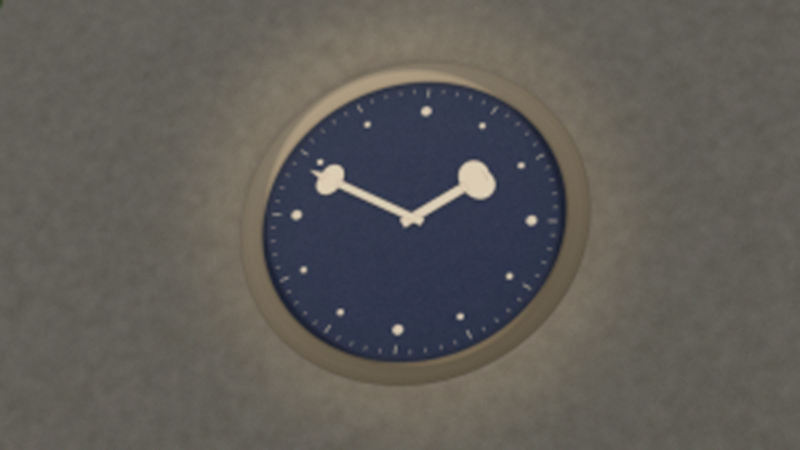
1:49
